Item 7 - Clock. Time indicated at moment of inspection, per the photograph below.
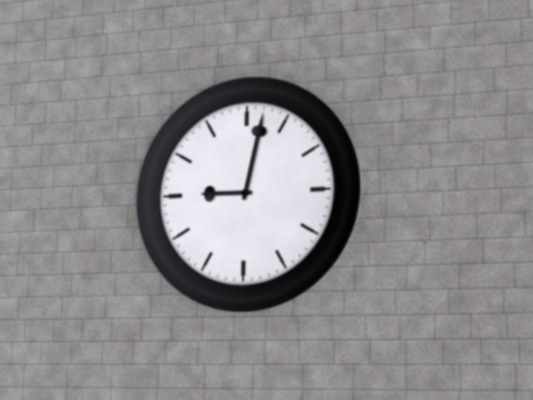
9:02
